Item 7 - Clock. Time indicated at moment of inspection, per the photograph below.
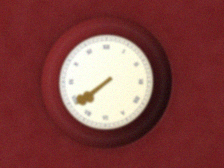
7:39
